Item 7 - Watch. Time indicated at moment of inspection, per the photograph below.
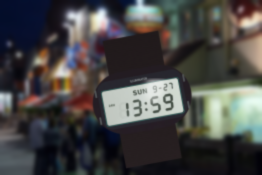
13:59
